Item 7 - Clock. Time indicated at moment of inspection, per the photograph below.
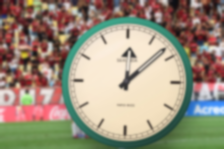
12:08
